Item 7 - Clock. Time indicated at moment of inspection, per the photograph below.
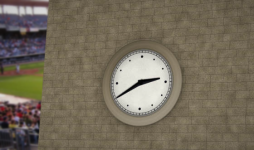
2:40
